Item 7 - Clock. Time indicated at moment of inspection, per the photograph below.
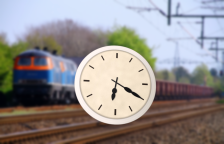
6:20
